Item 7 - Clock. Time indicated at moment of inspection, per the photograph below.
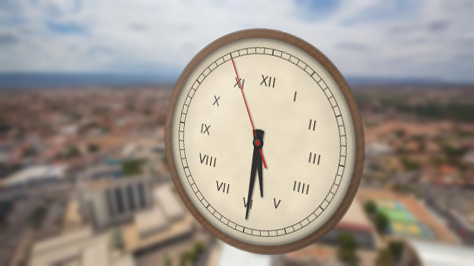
5:29:55
